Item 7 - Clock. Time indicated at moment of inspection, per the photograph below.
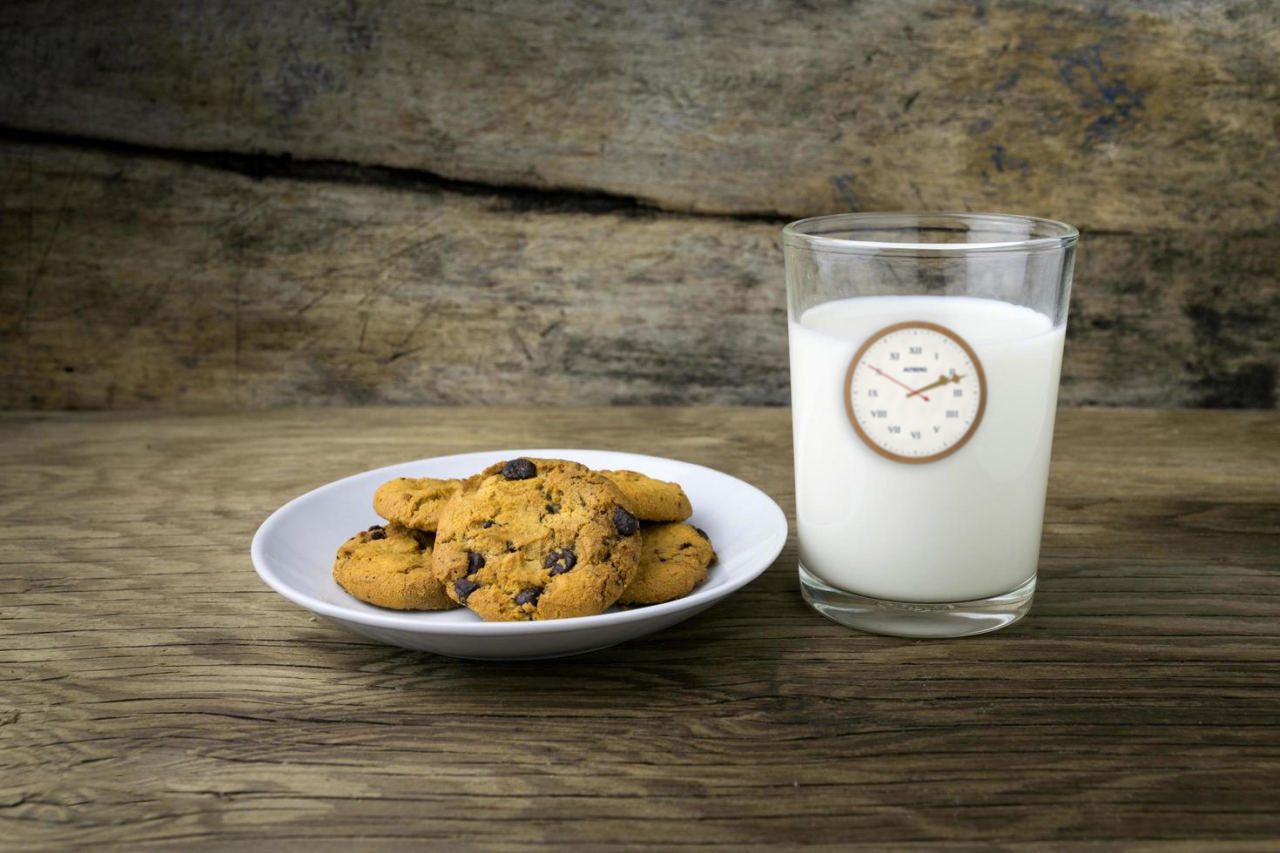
2:11:50
